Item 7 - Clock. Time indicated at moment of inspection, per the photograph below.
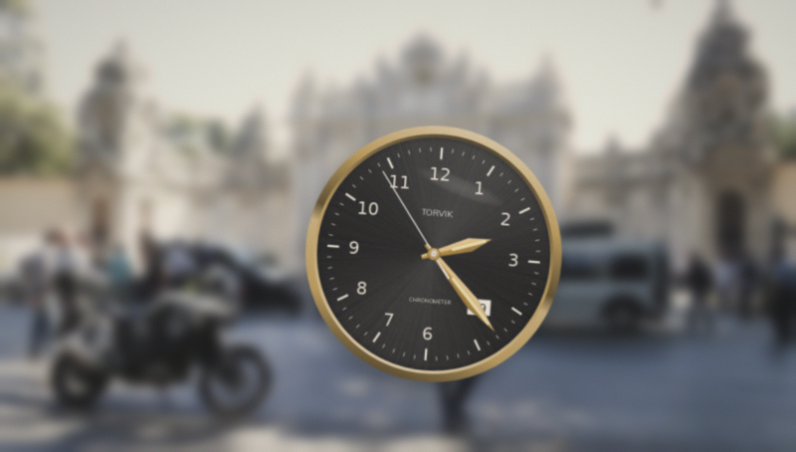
2:22:54
